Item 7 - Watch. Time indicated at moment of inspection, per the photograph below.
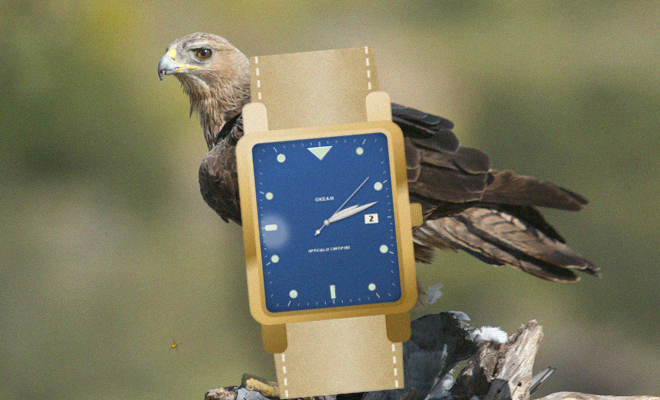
2:12:08
